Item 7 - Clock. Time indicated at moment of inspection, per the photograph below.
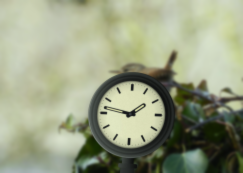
1:47
